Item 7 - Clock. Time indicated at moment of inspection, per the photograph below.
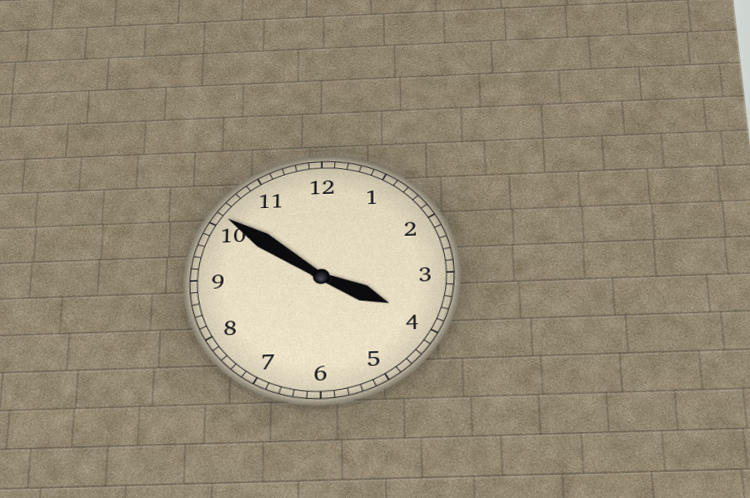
3:51
